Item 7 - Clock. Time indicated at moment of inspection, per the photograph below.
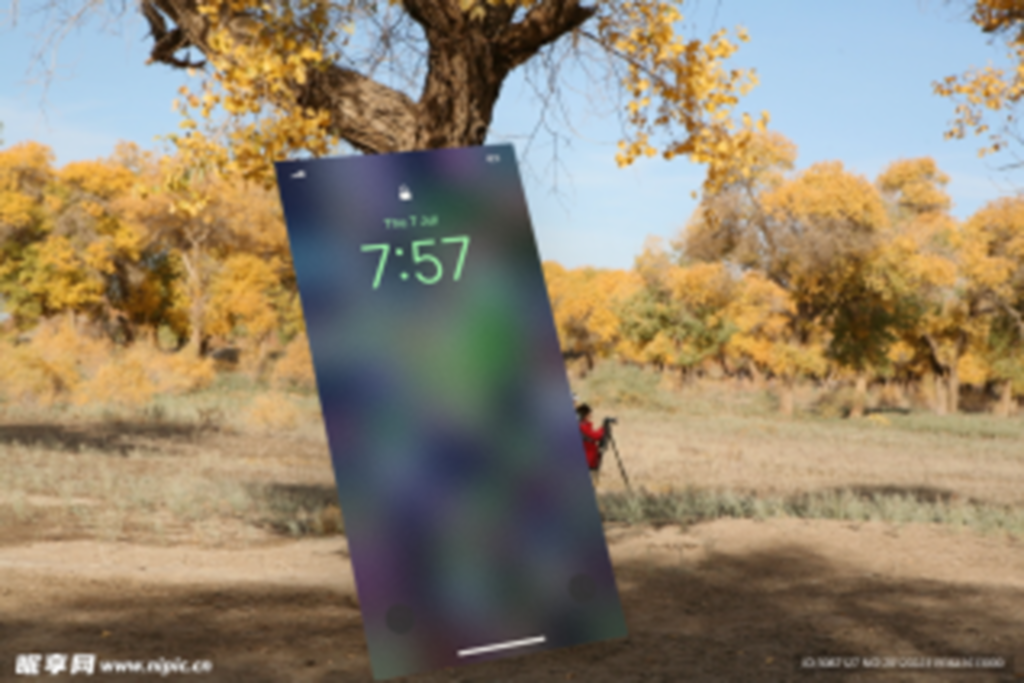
7:57
